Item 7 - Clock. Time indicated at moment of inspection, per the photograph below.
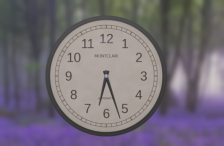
6:27
